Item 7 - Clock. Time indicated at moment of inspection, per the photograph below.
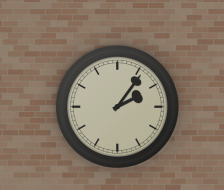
2:06
